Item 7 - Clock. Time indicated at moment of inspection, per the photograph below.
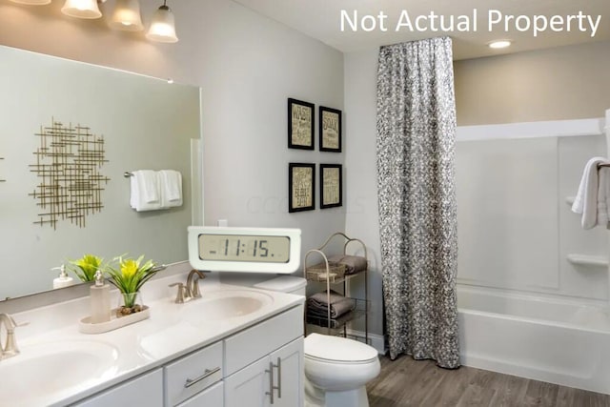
11:15
